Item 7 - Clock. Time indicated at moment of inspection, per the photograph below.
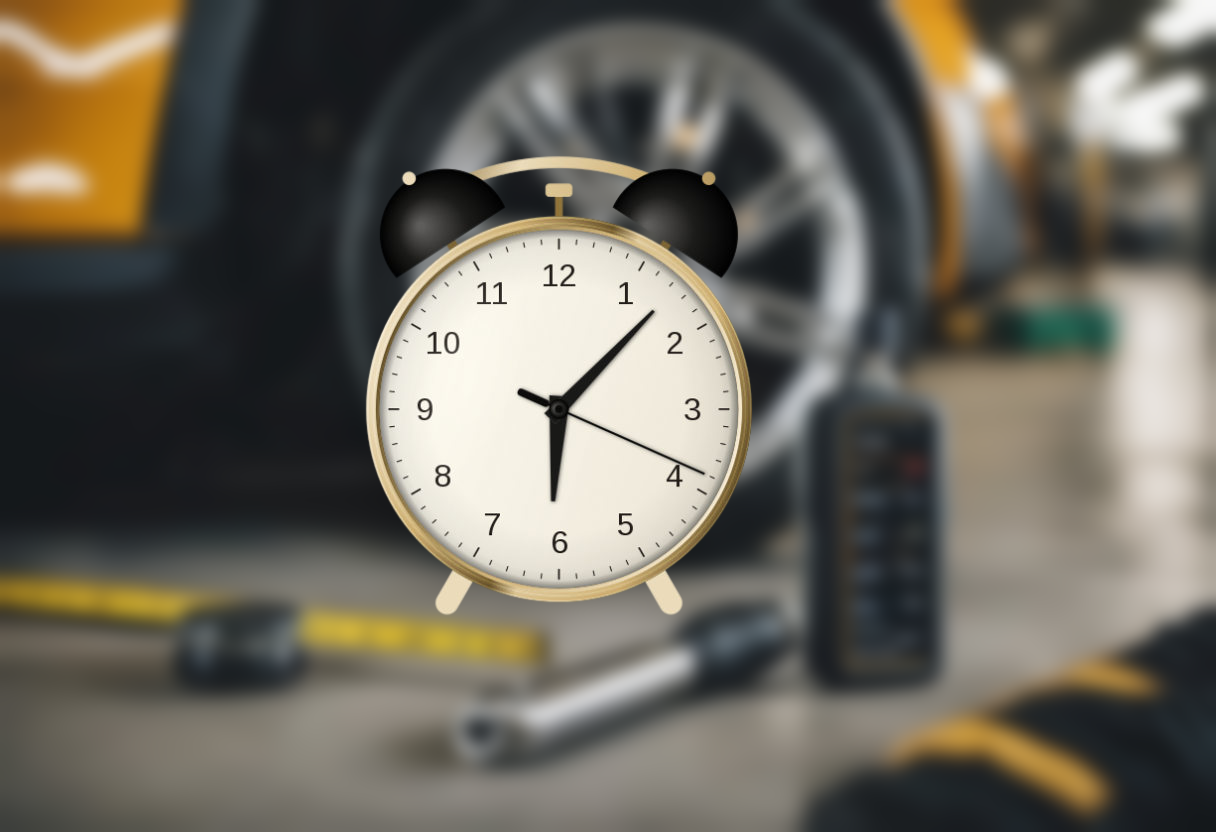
6:07:19
